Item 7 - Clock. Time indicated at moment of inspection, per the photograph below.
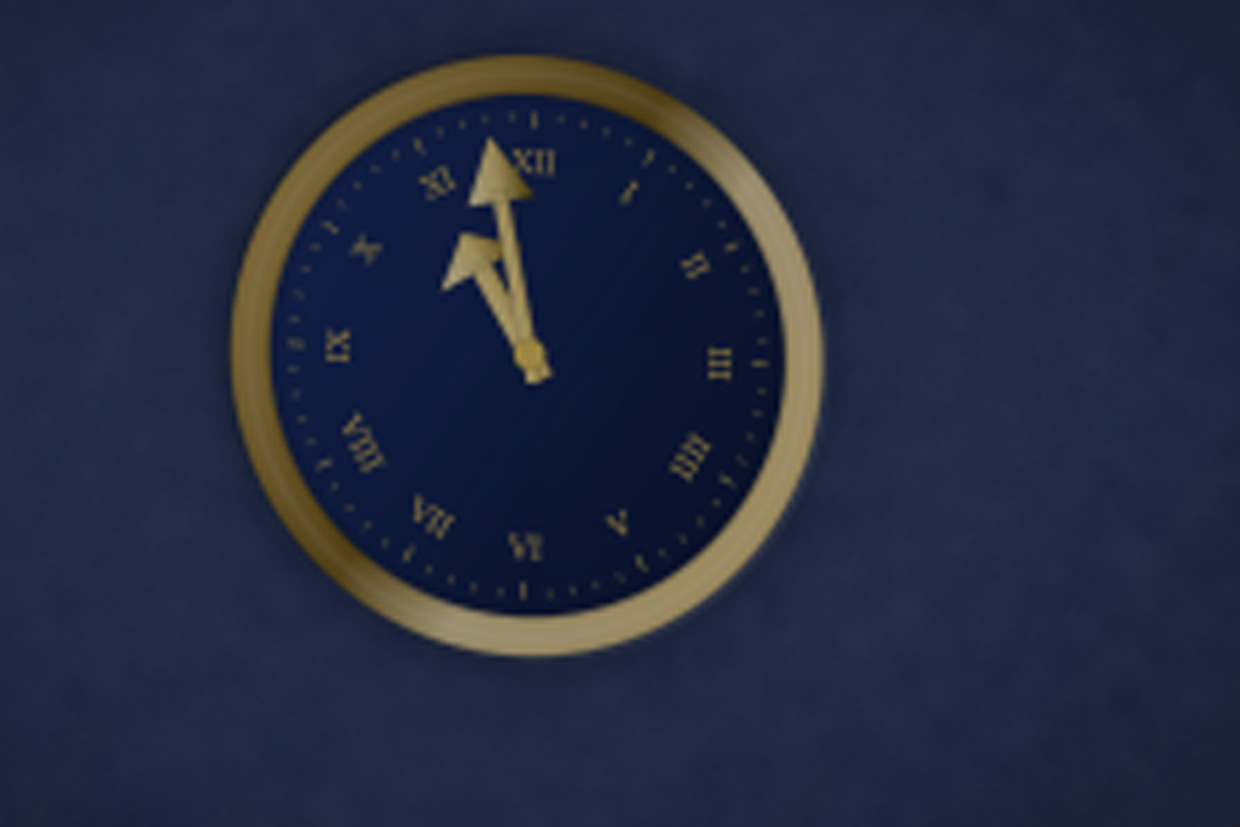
10:58
